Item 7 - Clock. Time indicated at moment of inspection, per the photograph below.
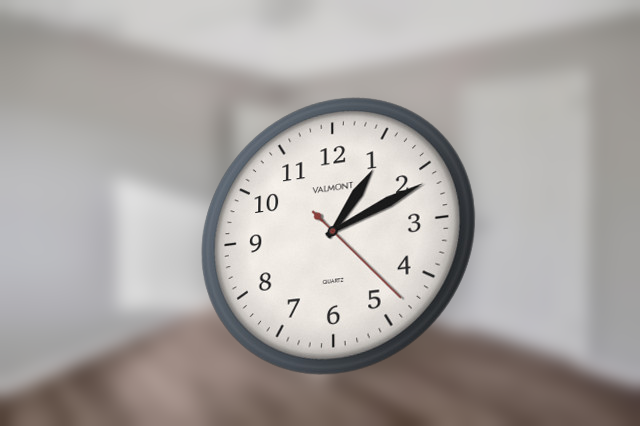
1:11:23
